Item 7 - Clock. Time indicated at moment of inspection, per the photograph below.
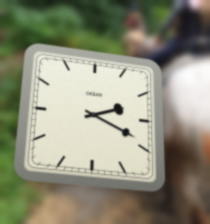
2:19
